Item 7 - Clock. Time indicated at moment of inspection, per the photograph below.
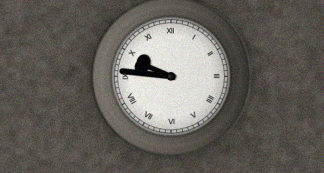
9:46
